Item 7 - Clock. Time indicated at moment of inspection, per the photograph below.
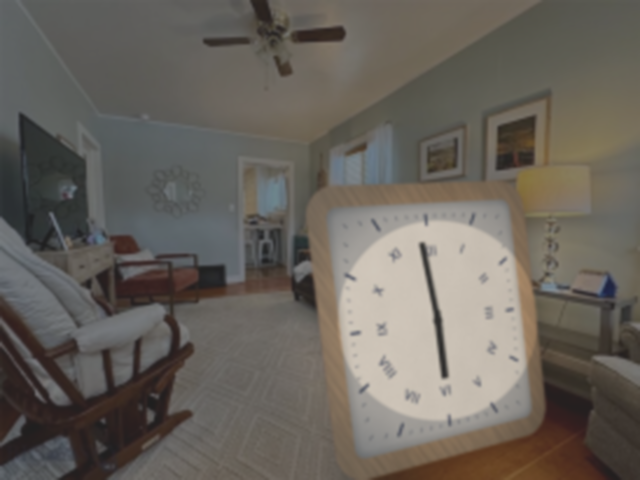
5:59
